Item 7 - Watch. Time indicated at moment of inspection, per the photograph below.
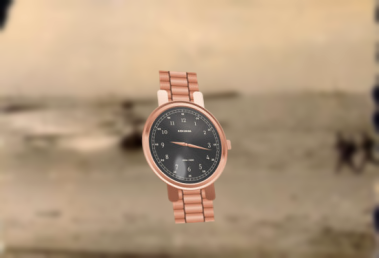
9:17
